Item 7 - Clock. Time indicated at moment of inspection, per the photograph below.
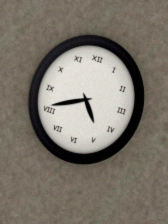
4:41
